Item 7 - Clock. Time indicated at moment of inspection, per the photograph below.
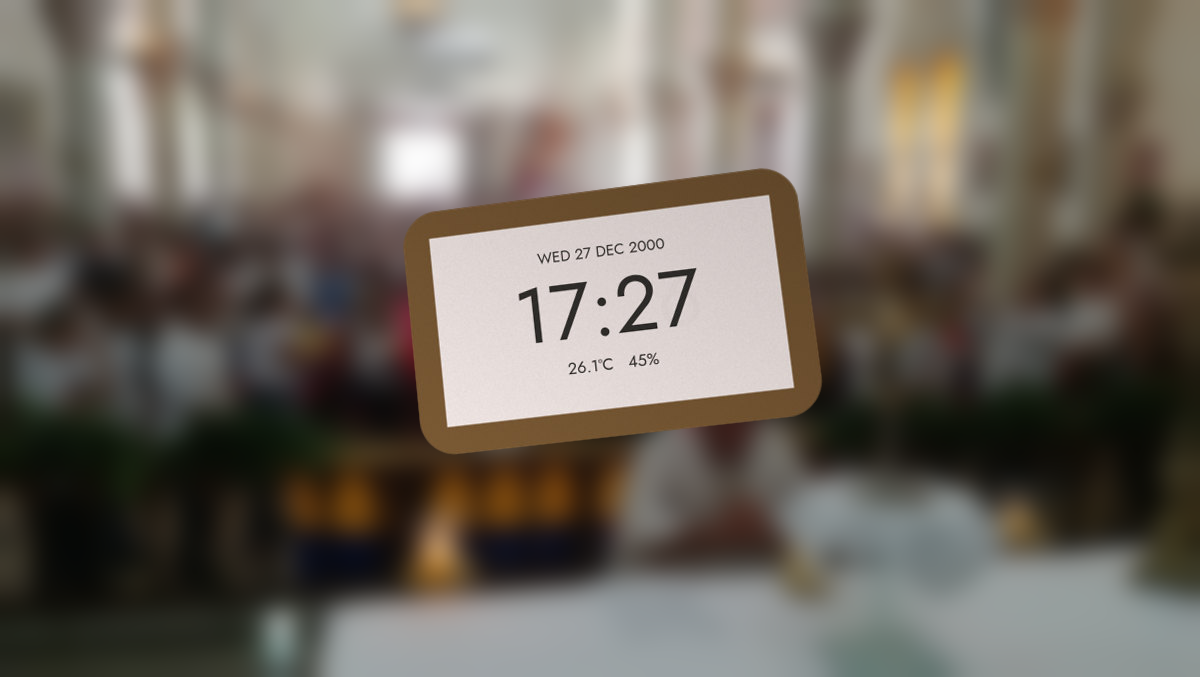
17:27
